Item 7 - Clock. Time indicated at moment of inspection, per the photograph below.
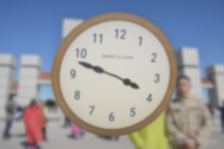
3:48
